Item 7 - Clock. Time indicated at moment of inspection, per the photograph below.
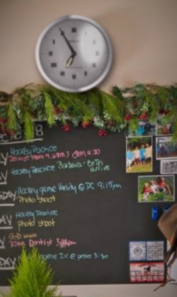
6:55
